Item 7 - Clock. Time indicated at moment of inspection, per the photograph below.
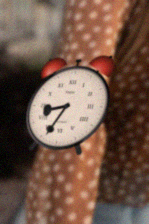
8:34
